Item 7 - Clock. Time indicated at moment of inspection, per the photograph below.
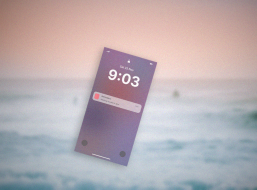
9:03
